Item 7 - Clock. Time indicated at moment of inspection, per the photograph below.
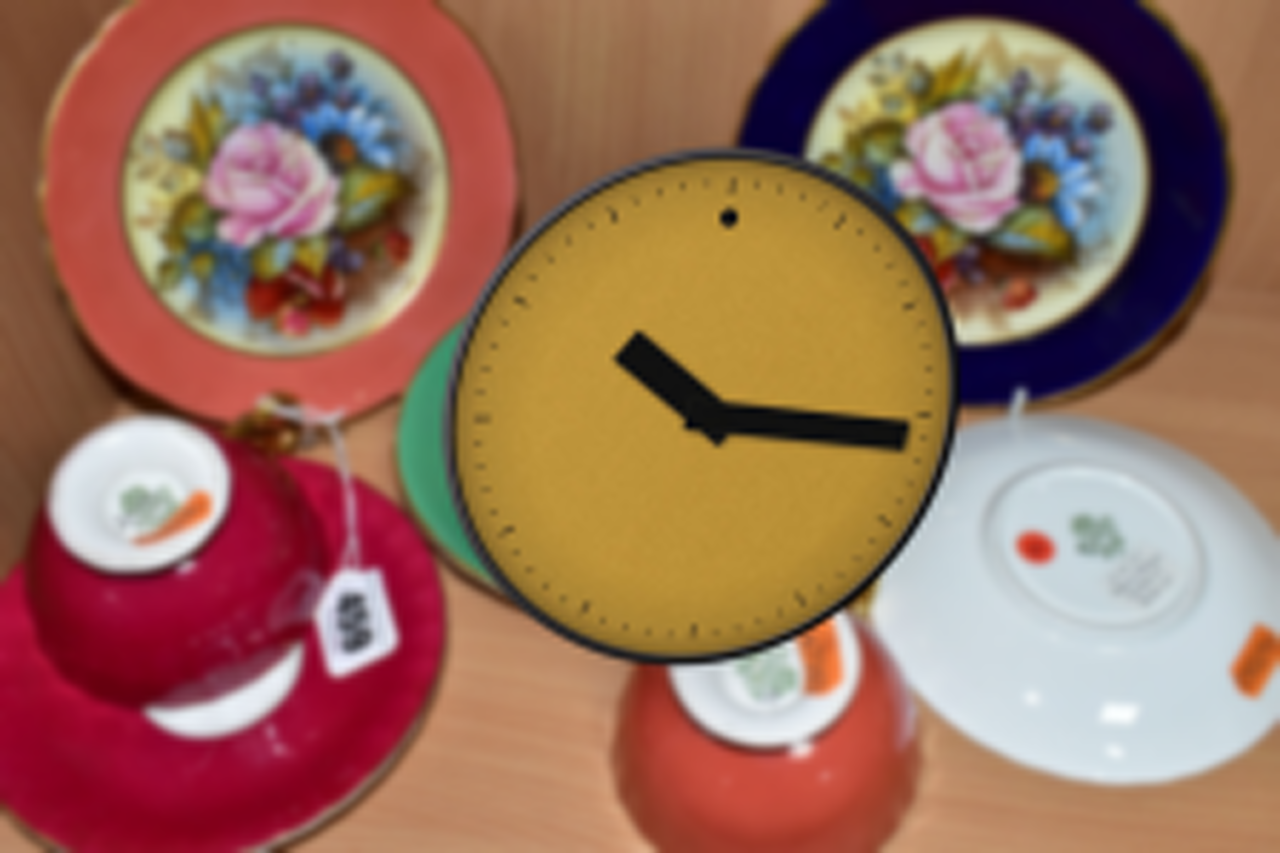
10:16
